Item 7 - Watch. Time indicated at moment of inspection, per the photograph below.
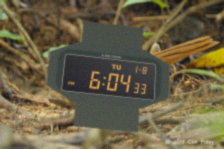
6:04:33
